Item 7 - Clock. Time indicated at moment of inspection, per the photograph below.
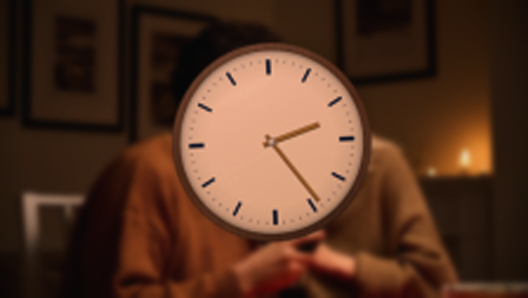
2:24
